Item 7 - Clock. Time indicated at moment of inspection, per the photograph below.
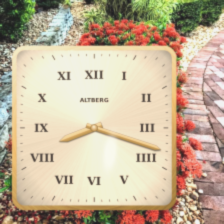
8:18
